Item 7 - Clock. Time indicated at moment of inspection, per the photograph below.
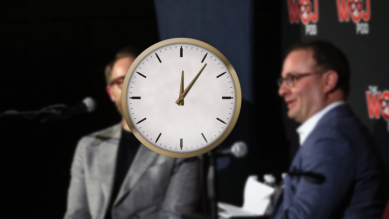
12:06
